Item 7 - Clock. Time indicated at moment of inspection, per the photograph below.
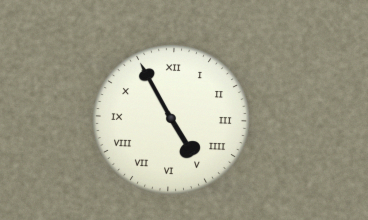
4:55
